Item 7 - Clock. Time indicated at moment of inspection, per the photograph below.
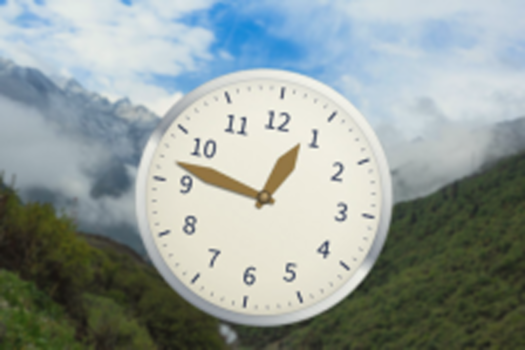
12:47
